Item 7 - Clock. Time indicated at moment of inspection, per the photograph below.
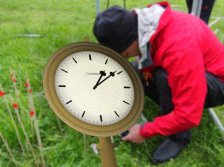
1:09
